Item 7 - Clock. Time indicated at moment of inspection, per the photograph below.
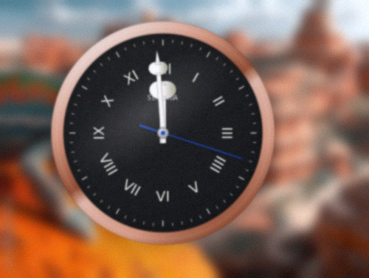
11:59:18
